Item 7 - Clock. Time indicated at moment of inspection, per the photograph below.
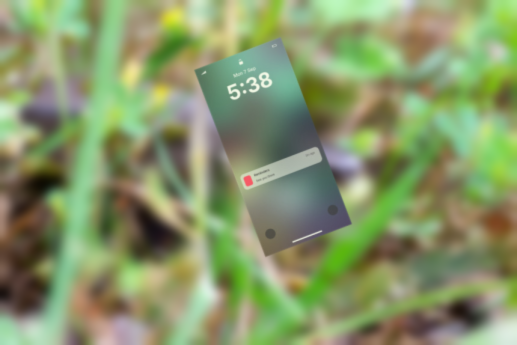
5:38
